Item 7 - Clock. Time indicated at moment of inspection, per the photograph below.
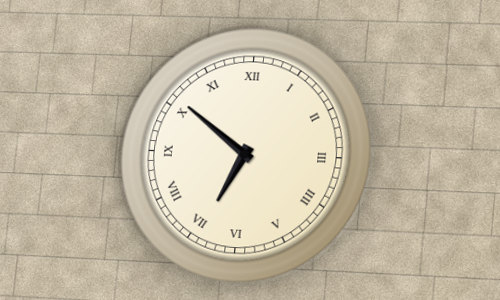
6:51
